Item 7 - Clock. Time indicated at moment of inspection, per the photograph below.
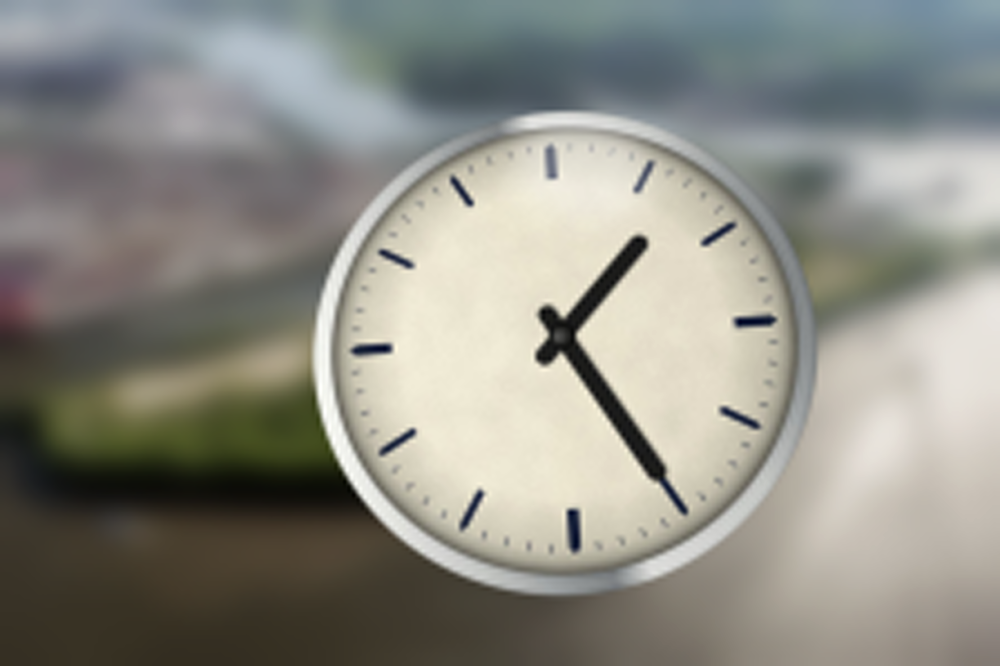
1:25
